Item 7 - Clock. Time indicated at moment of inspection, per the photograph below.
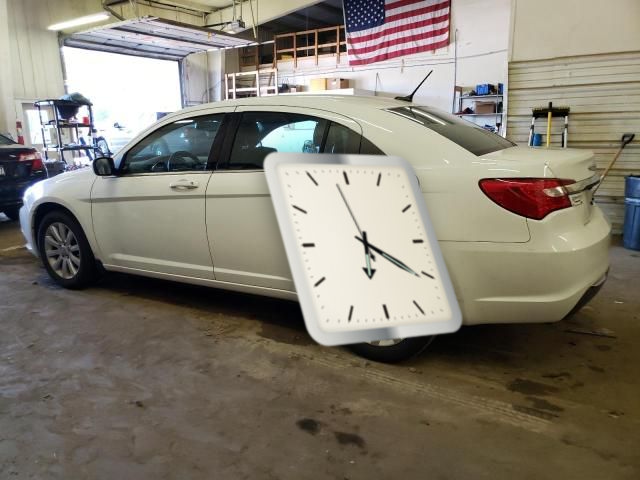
6:20:58
